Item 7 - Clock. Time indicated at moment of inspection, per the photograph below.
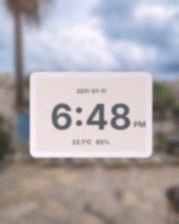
6:48
